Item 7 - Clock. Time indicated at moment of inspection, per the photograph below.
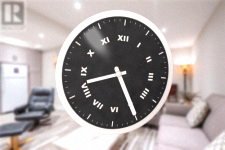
8:25
